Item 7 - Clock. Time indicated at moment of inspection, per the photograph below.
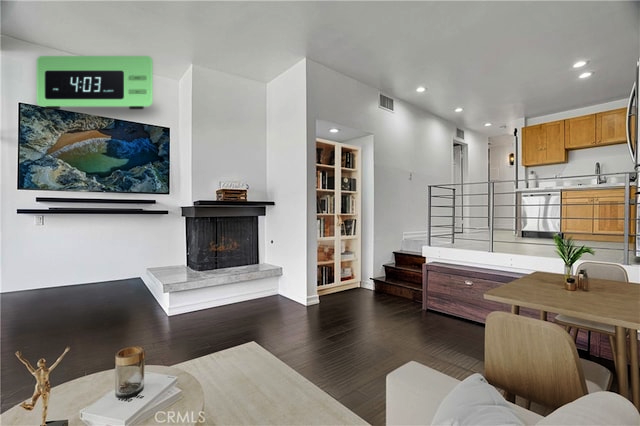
4:03
